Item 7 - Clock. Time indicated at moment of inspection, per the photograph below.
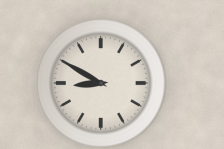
8:50
